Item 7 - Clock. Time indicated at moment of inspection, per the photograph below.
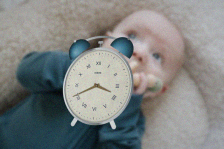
3:41
